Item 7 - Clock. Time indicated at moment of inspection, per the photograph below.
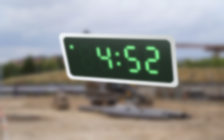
4:52
